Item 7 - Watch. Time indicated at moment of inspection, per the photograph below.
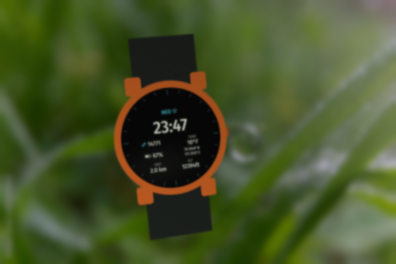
23:47
